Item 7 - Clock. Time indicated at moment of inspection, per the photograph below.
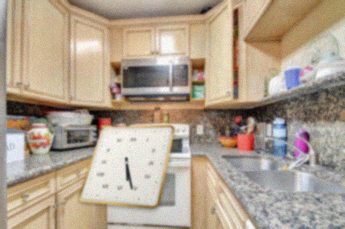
5:26
